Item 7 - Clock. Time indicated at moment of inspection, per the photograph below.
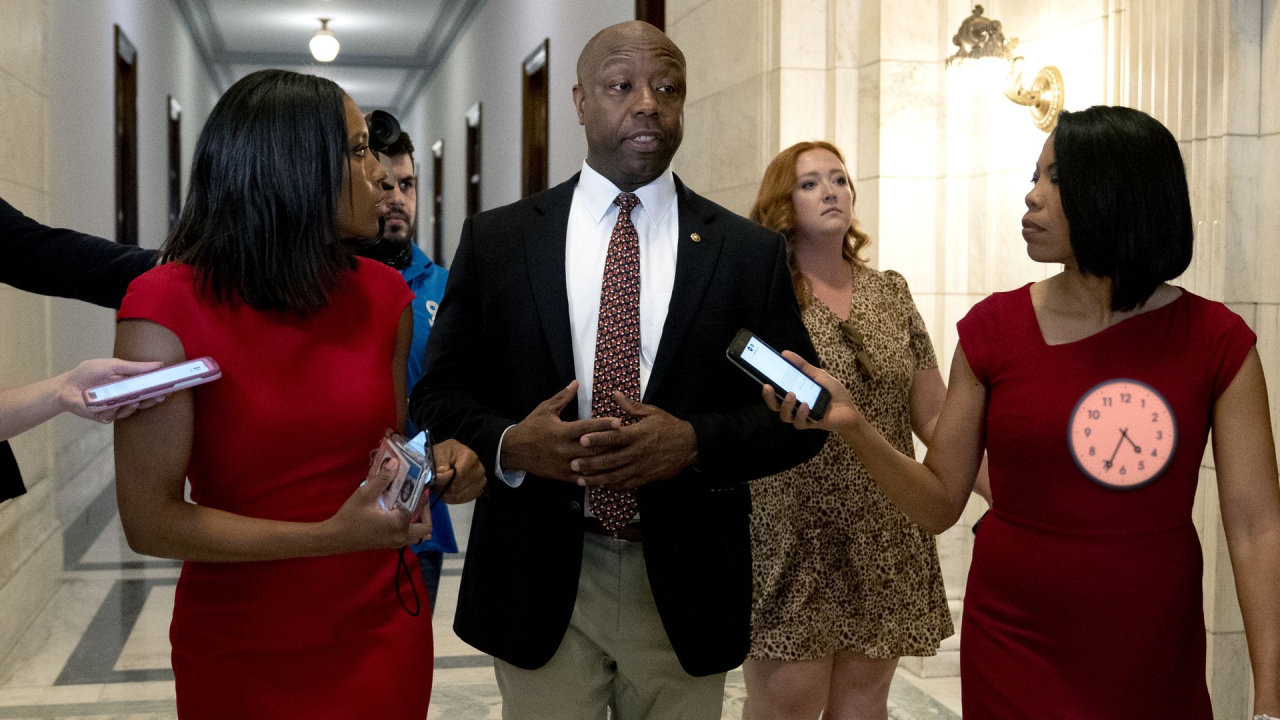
4:34
